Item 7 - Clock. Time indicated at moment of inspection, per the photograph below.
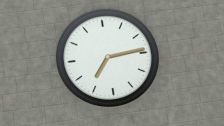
7:14
